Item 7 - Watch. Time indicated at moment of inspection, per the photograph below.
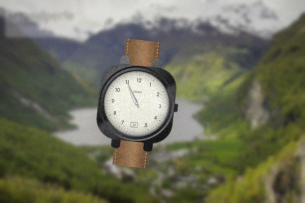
10:55
